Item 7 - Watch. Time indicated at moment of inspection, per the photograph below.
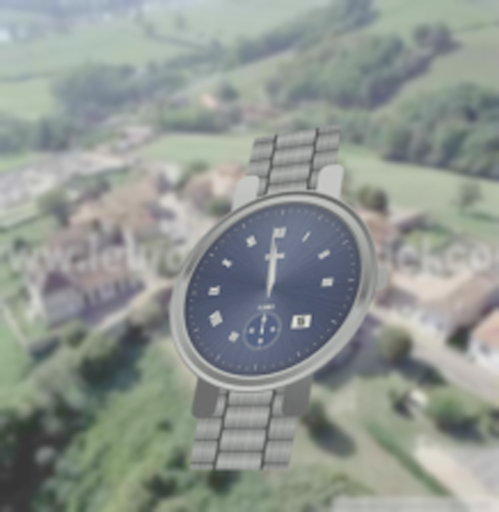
11:59
